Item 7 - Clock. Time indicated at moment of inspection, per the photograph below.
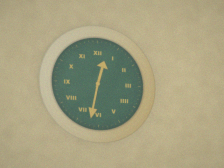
12:32
